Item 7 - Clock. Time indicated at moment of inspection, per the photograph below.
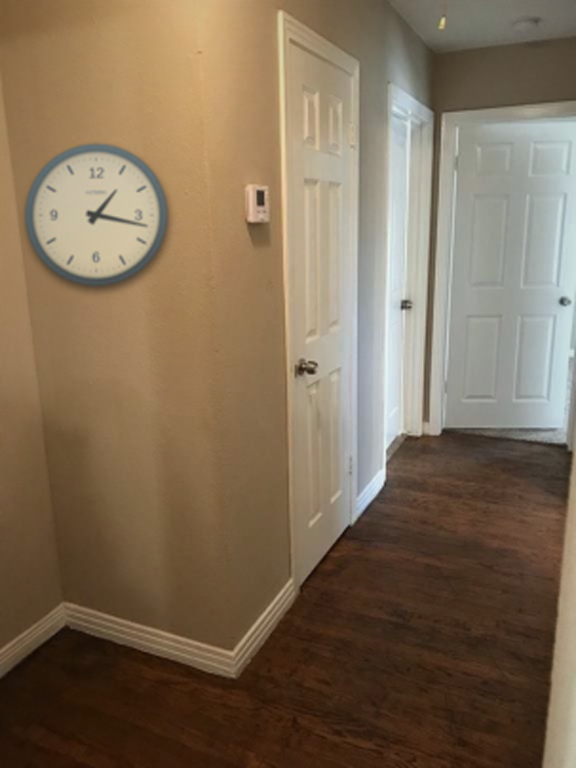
1:17
